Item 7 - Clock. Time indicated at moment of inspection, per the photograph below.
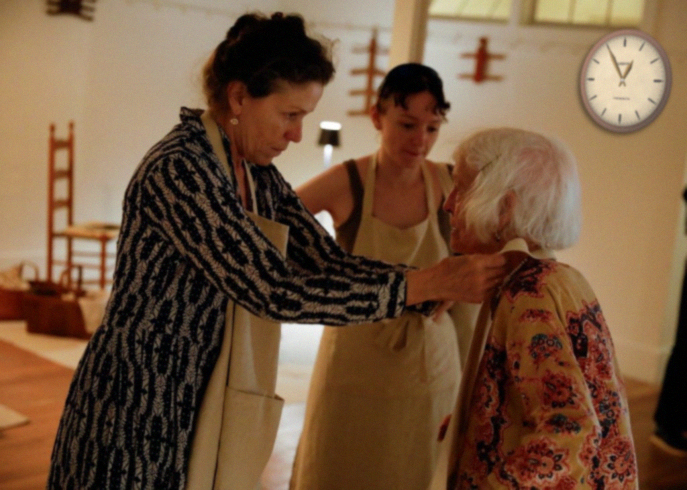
12:55
